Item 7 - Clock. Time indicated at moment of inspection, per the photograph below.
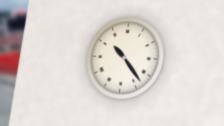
10:23
